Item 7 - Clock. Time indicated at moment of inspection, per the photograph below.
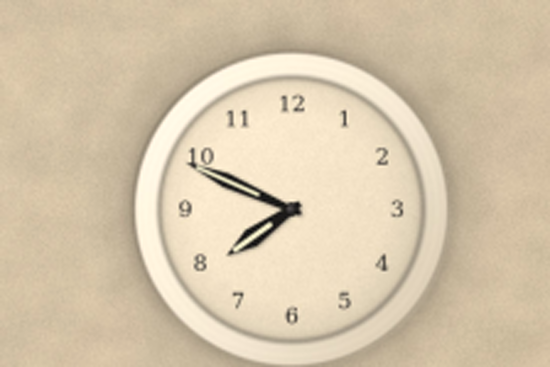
7:49
